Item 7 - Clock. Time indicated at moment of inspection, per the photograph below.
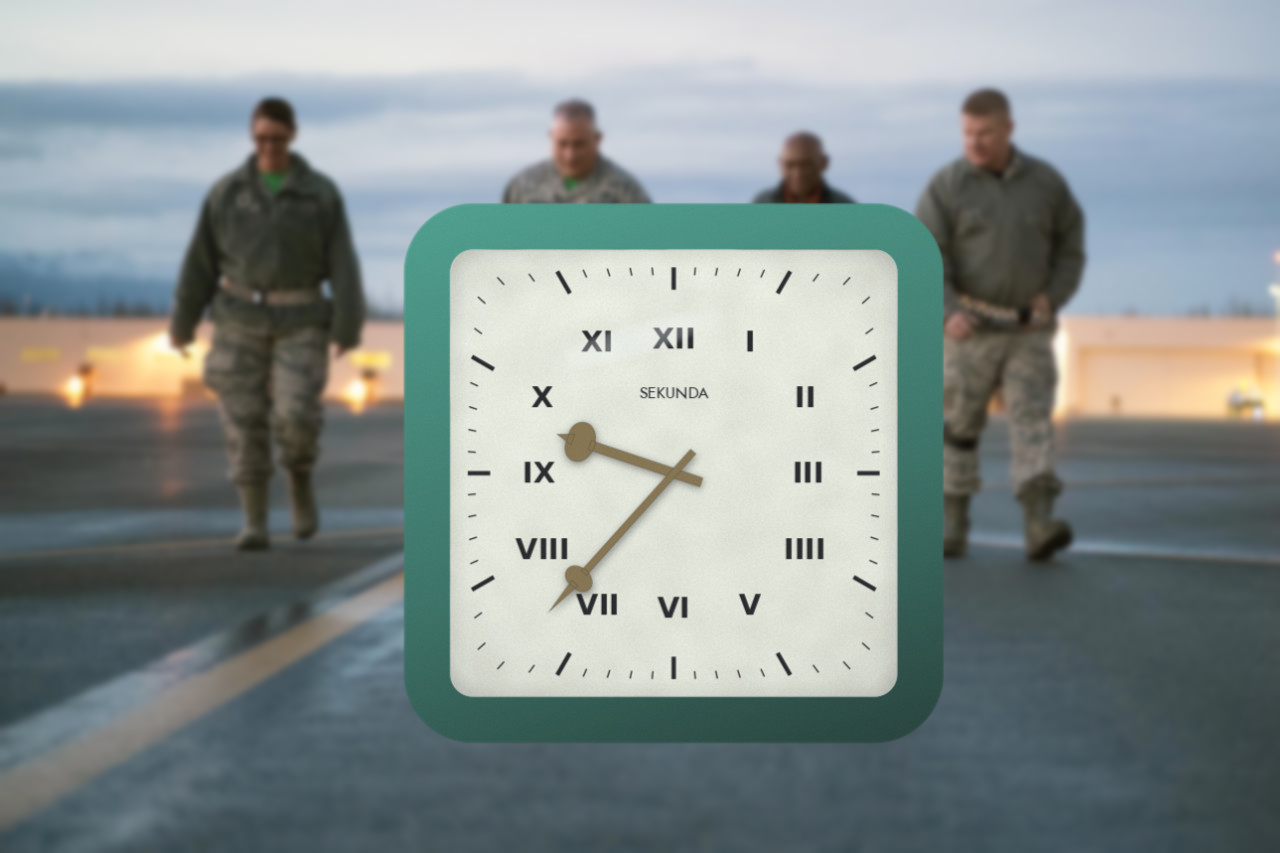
9:37
